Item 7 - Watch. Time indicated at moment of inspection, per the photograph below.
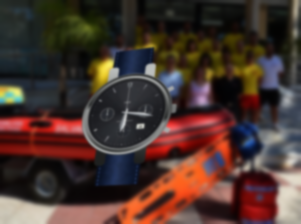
6:17
